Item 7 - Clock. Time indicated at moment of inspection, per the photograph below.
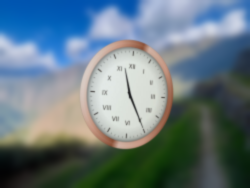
11:25
